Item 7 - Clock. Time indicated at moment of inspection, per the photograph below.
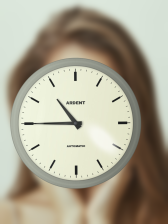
10:45
